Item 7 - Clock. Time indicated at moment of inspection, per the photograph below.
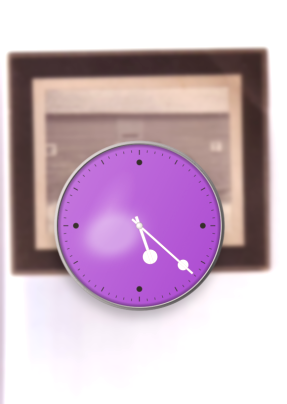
5:22
